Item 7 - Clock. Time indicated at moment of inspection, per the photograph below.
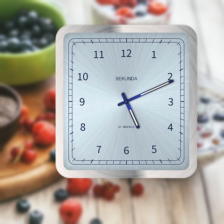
5:11
